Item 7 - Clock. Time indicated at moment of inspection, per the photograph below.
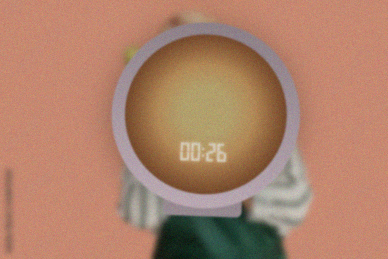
0:26
